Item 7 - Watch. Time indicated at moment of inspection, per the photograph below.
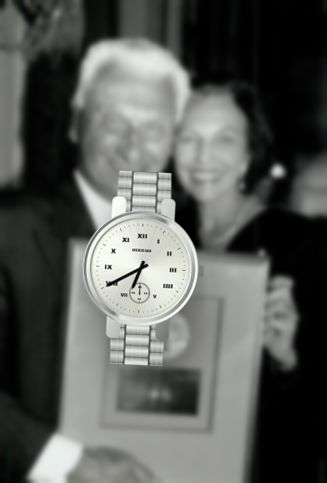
6:40
